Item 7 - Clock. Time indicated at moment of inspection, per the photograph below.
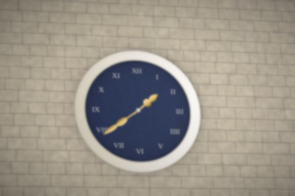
1:39
